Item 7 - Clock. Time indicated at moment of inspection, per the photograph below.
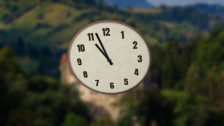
10:57
